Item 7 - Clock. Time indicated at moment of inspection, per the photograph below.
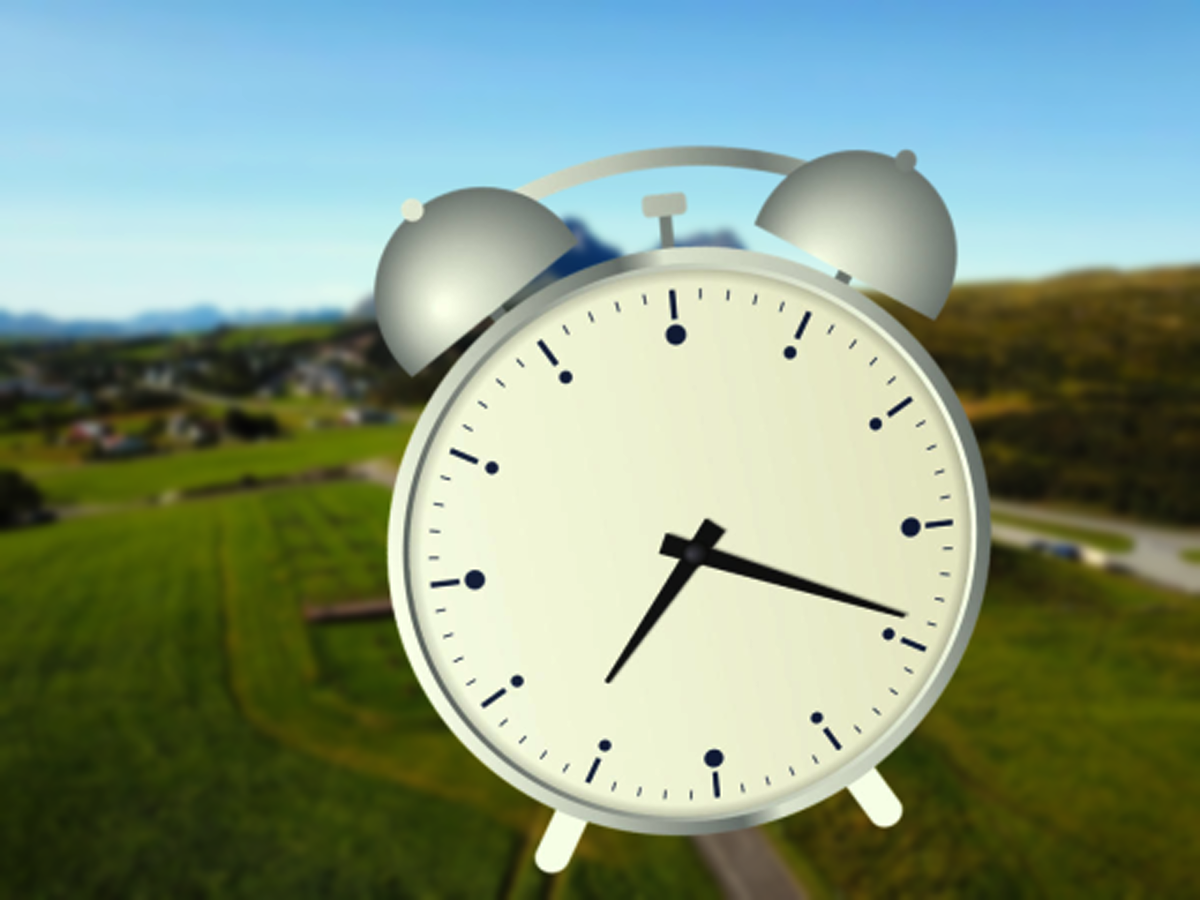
7:19
